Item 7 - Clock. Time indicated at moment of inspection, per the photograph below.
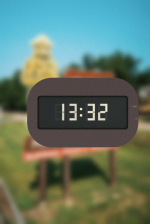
13:32
